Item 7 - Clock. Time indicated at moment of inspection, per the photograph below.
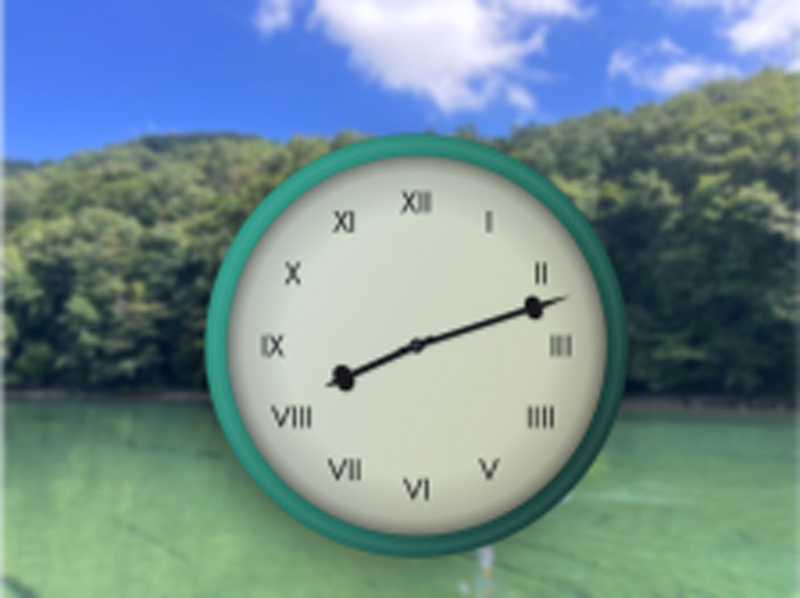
8:12
